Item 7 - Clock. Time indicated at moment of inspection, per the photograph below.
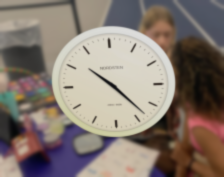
10:23
